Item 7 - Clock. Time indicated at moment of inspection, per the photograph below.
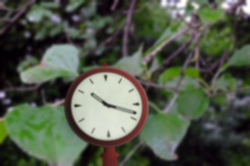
10:18
